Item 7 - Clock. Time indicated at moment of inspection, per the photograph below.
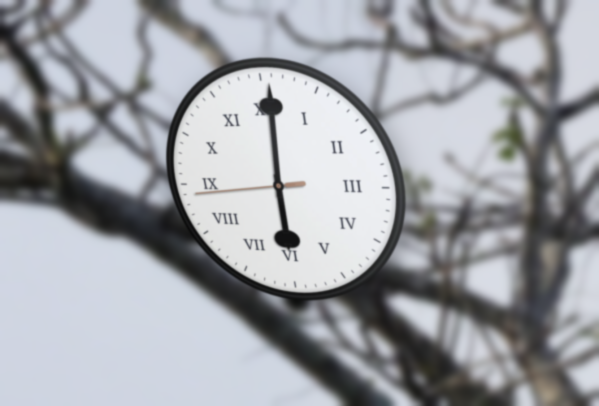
6:00:44
